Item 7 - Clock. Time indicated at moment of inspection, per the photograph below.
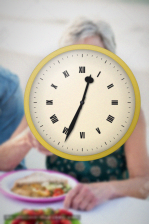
12:34
